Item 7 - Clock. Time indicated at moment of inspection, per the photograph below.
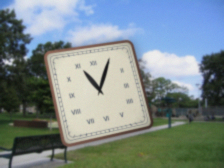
11:05
